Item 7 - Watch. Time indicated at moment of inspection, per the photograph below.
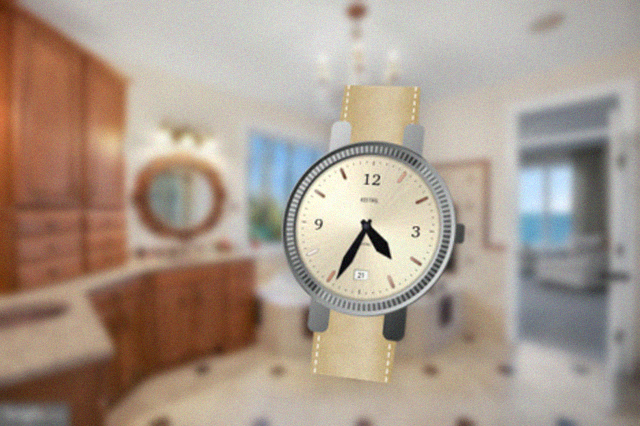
4:34
